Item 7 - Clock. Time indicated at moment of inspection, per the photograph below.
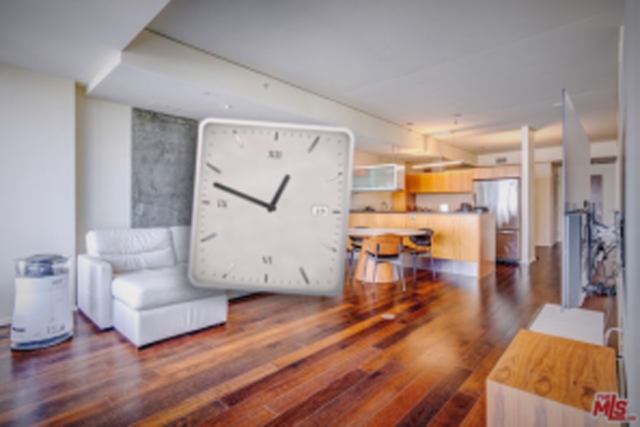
12:48
